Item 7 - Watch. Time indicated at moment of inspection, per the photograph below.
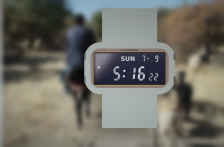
5:16:22
